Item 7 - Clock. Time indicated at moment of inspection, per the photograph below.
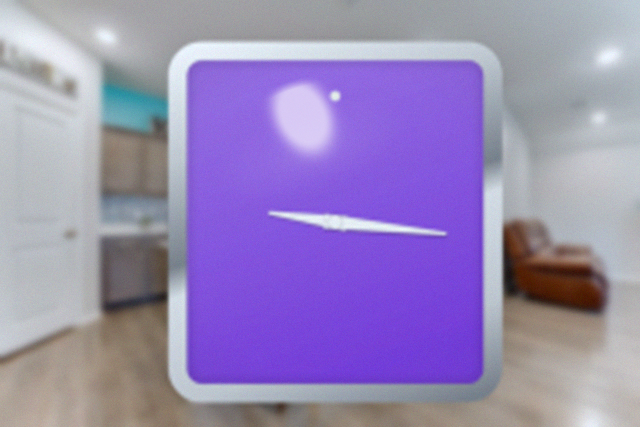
9:16
